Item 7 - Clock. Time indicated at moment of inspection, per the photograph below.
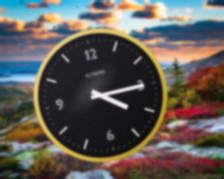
4:15
